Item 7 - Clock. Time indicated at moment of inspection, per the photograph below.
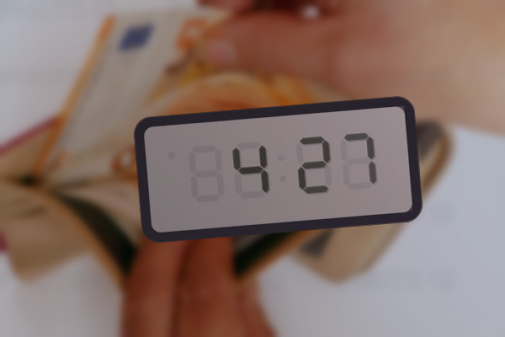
4:27
